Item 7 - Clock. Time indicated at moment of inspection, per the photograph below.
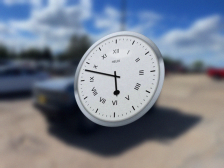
5:48
